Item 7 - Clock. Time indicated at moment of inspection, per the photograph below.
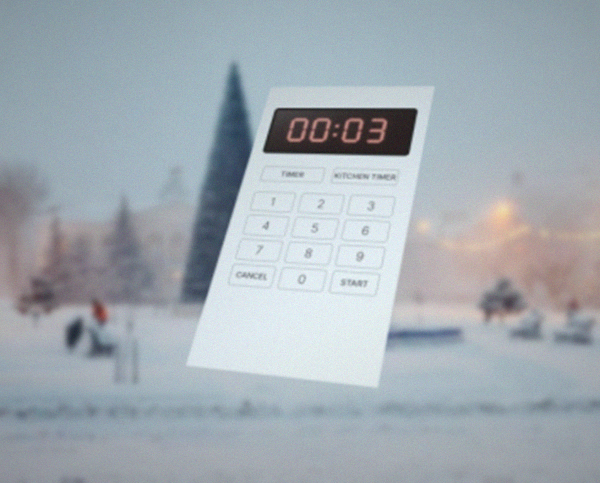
0:03
